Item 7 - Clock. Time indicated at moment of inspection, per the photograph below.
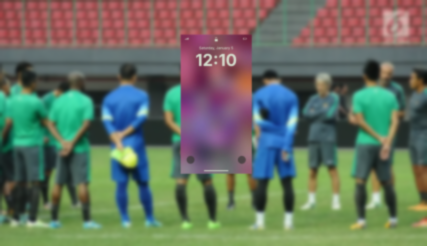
12:10
